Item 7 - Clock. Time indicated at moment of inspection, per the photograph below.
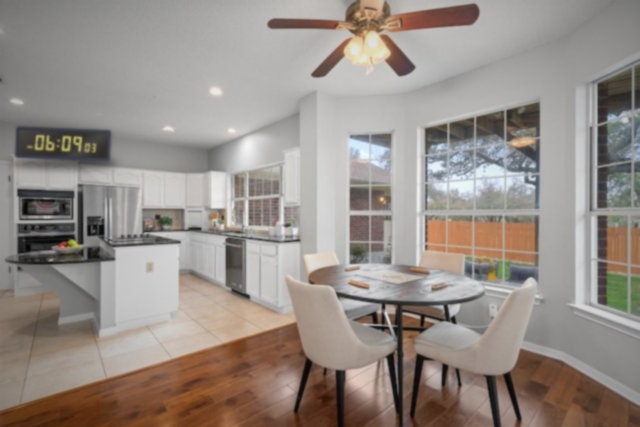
6:09
